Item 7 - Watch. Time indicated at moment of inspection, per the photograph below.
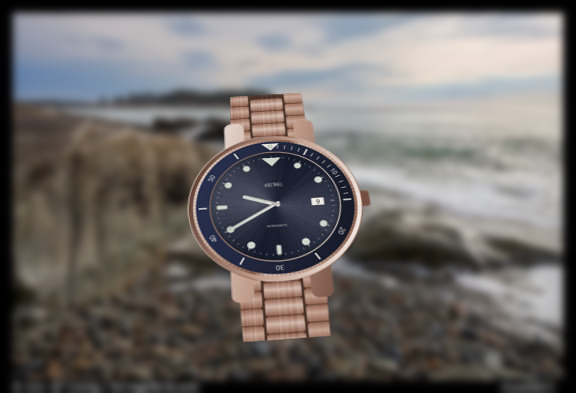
9:40
